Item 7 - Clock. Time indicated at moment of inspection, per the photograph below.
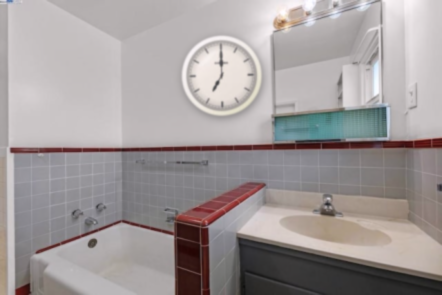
7:00
